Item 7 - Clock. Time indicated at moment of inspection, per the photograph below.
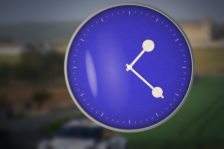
1:22
